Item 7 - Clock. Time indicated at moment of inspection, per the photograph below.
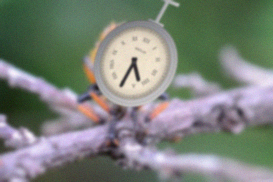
4:30
